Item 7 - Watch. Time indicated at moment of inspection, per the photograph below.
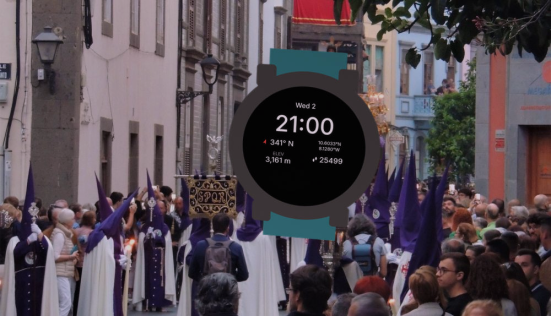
21:00
